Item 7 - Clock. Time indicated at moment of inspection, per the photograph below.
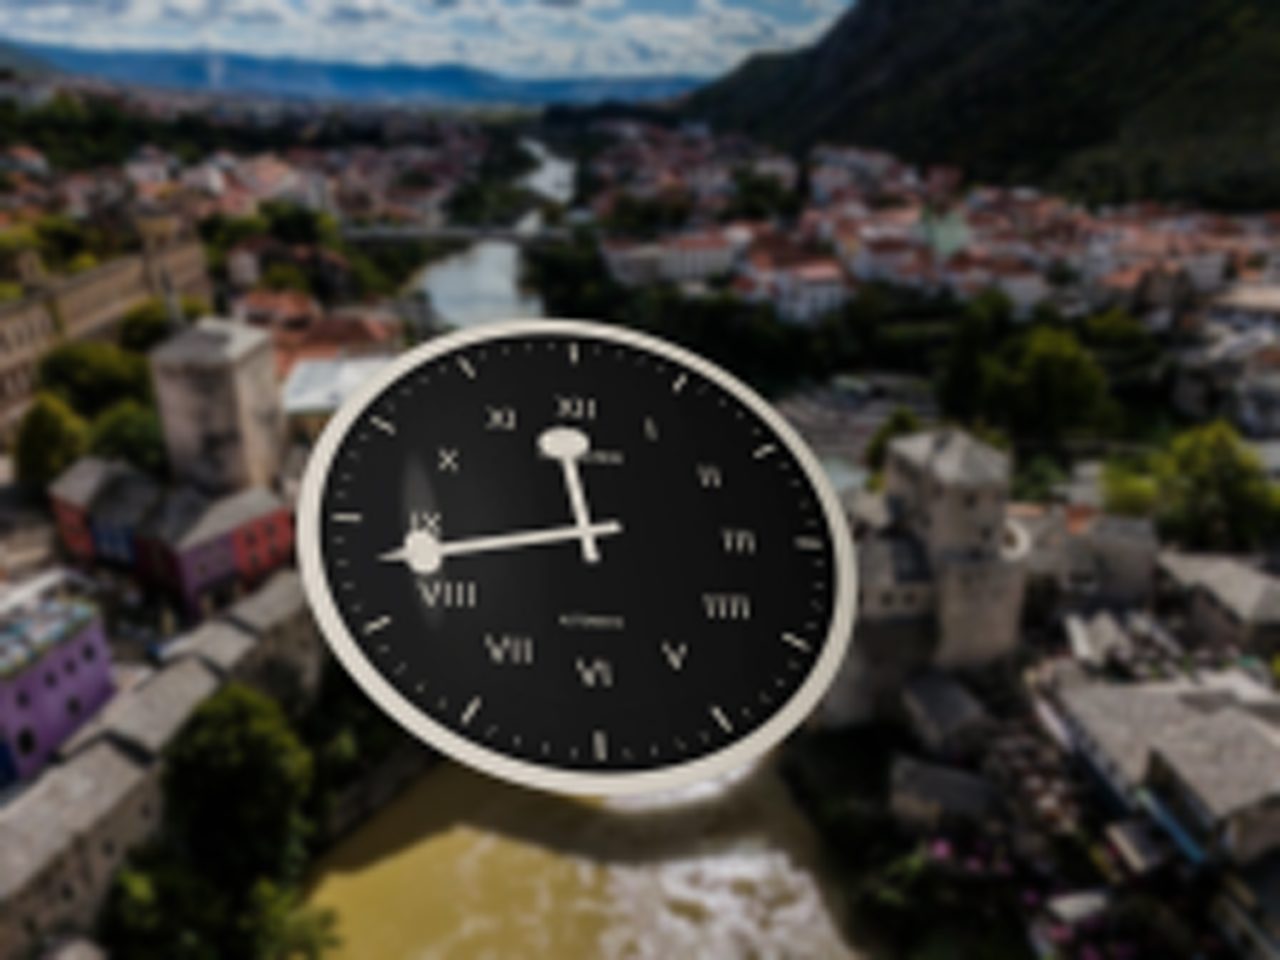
11:43
